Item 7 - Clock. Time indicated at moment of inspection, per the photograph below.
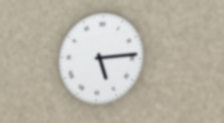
5:14
